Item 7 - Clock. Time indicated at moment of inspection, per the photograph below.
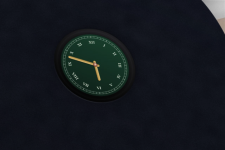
5:48
